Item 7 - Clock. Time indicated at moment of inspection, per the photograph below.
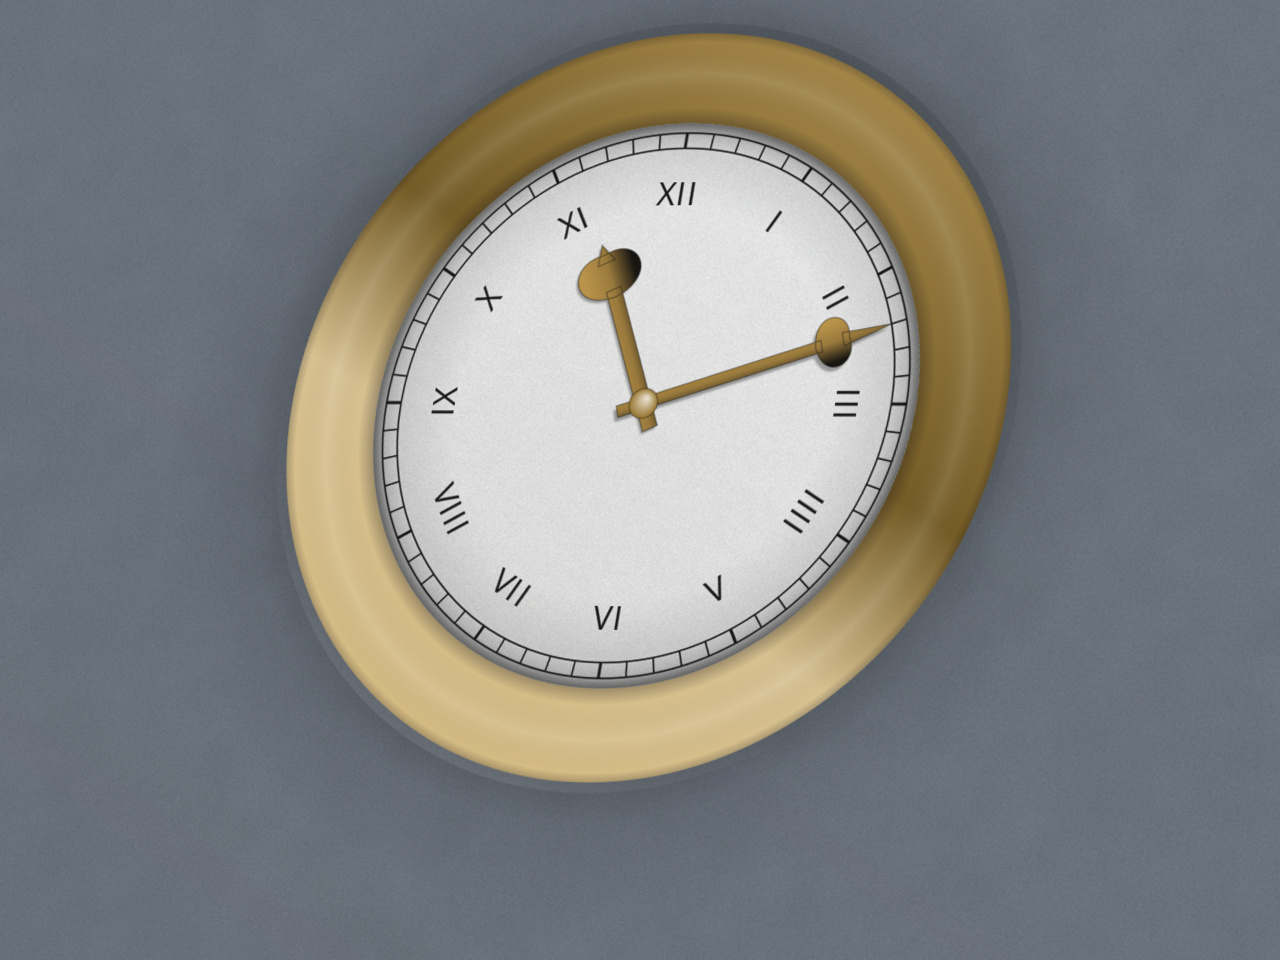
11:12
